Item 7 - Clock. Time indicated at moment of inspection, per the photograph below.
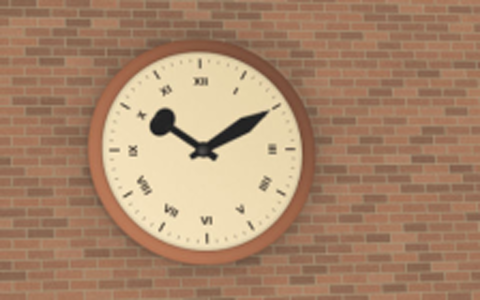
10:10
